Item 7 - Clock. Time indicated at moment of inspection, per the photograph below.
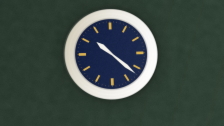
10:22
